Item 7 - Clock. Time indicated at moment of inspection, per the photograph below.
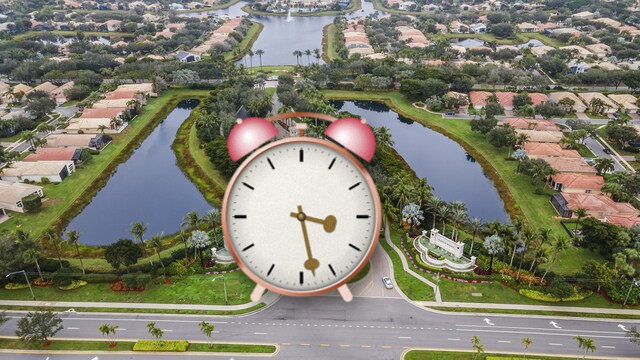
3:28
